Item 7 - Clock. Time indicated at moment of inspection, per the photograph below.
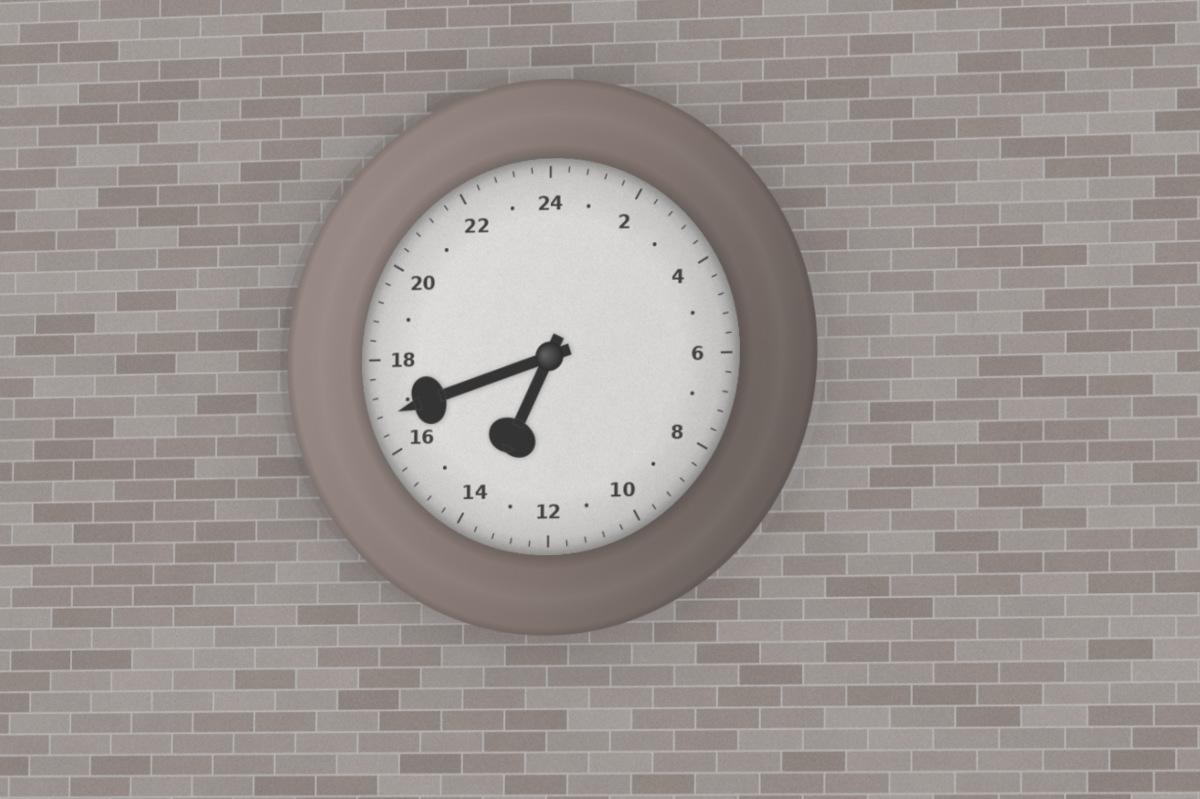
13:42
